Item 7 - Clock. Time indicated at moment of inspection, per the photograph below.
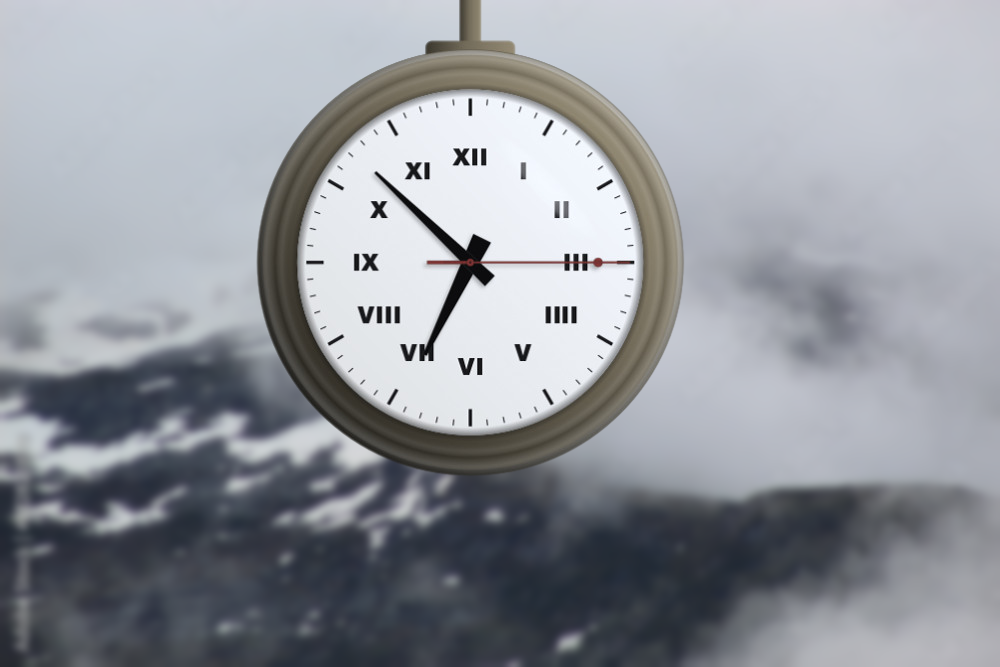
6:52:15
